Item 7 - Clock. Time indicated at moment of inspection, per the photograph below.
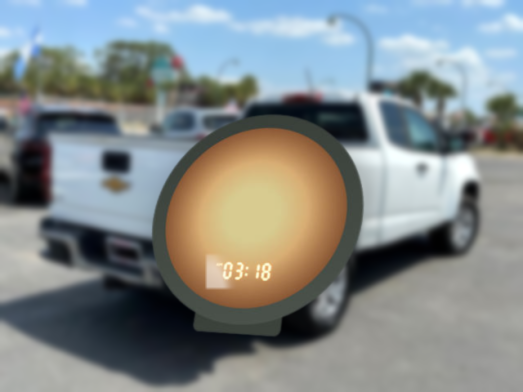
3:18
